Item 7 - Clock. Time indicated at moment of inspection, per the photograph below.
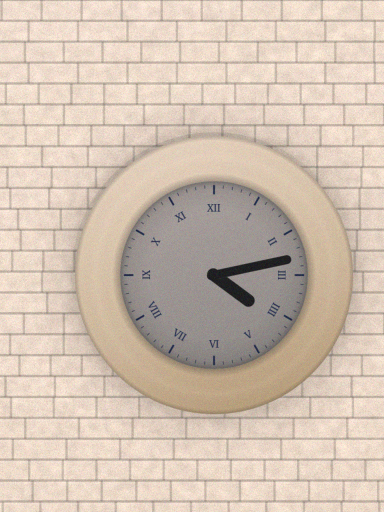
4:13
